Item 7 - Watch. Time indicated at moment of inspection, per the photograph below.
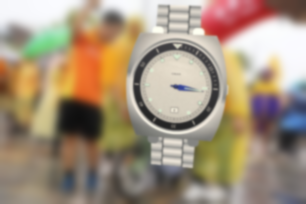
3:16
